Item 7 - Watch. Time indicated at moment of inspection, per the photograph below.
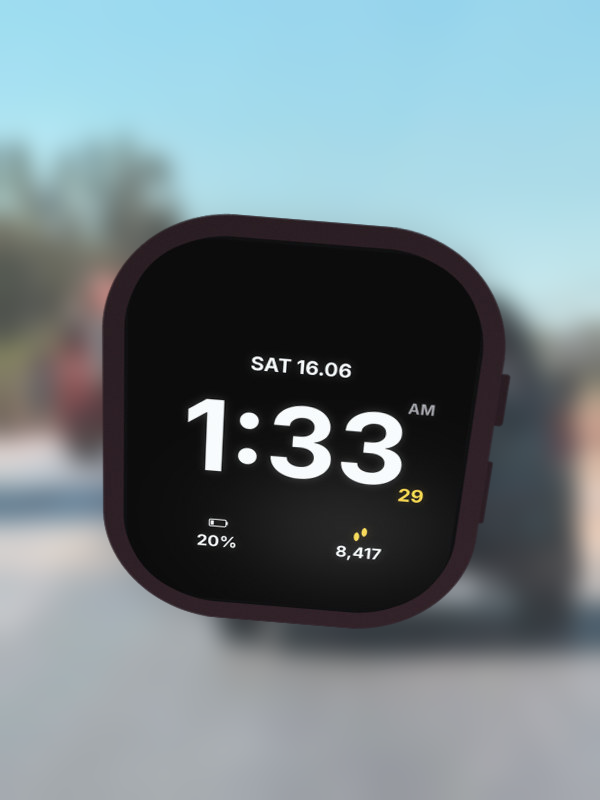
1:33:29
